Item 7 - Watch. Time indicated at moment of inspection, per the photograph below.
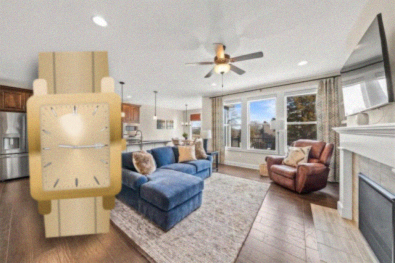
9:15
